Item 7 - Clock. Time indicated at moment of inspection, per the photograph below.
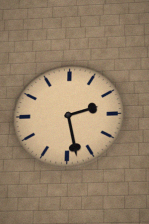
2:28
